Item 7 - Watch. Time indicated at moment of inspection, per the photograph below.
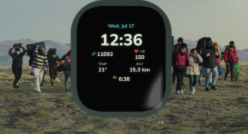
12:36
